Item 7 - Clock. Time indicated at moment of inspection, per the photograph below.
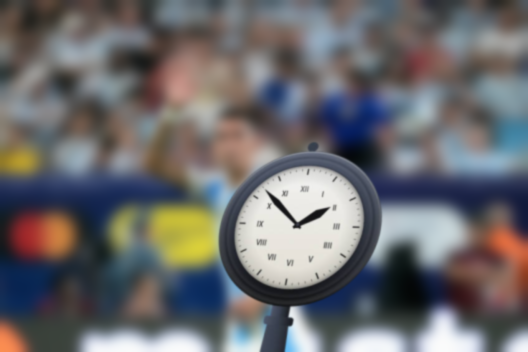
1:52
